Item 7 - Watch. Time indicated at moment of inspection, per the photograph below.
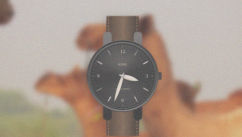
3:33
